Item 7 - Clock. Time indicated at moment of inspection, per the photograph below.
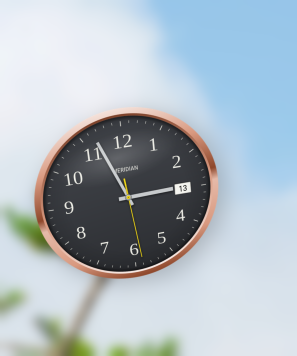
2:56:29
